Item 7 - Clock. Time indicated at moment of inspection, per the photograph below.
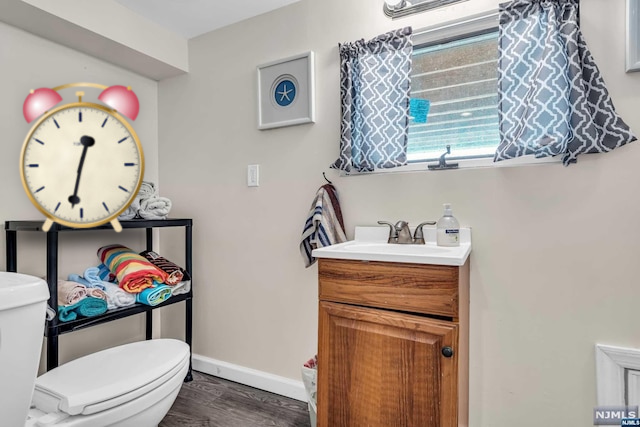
12:32
